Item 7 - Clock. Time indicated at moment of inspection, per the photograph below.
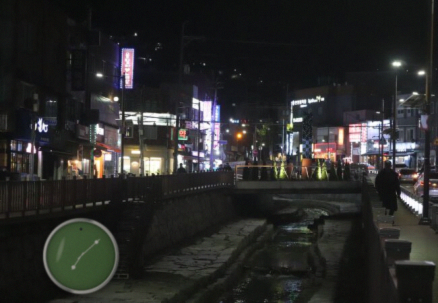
7:08
